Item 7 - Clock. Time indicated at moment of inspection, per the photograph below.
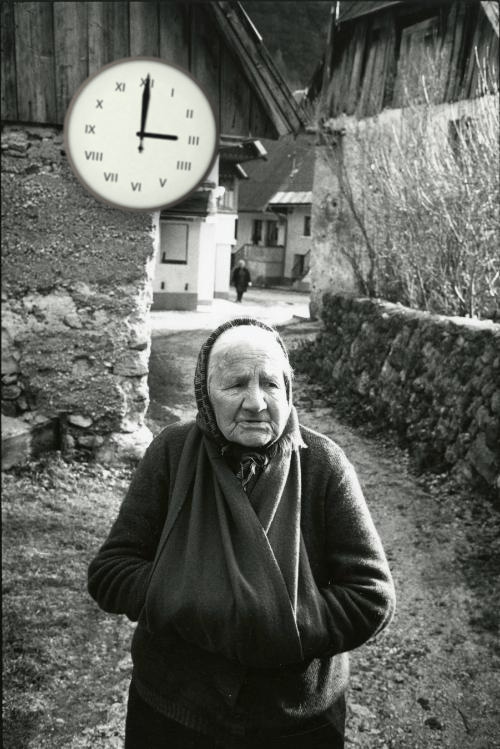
3:00:00
